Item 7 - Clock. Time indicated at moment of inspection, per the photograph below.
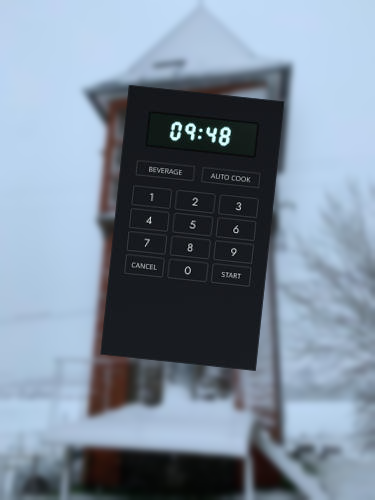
9:48
